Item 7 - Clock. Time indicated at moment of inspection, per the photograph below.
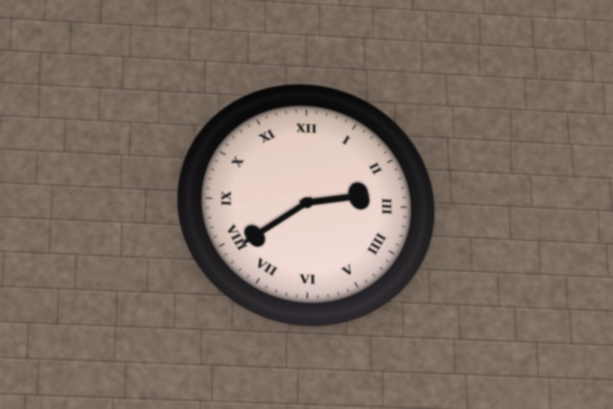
2:39
